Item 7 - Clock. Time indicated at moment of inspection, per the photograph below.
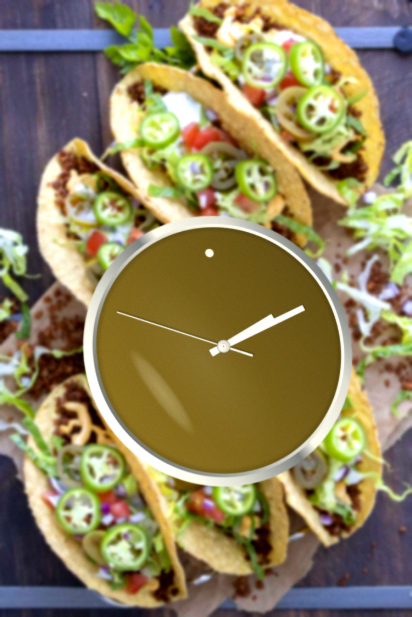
2:11:49
